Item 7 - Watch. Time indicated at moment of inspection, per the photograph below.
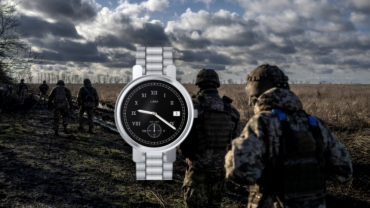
9:21
